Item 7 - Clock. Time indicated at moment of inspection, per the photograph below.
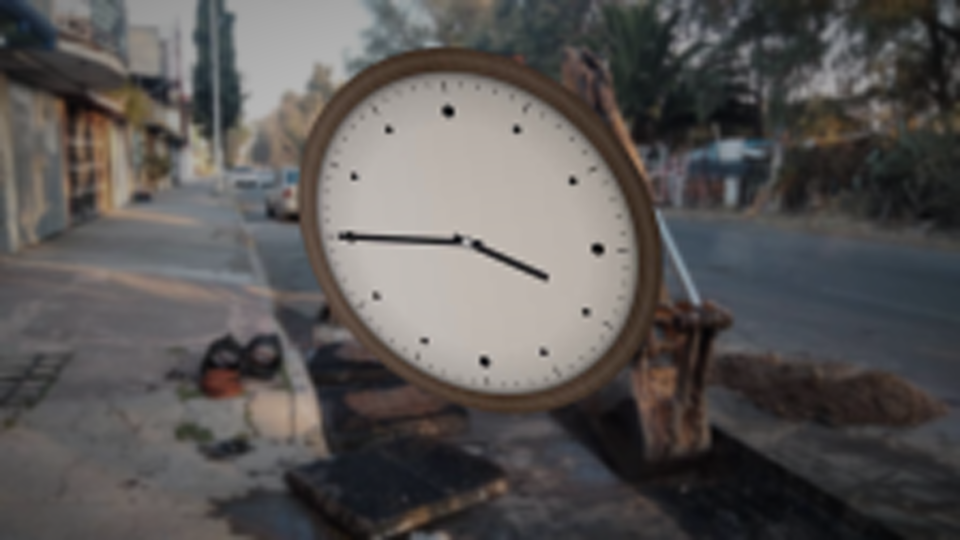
3:45
